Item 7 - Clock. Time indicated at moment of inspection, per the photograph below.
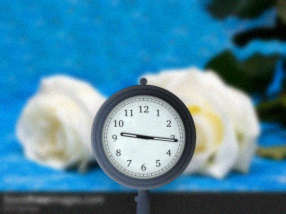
9:16
